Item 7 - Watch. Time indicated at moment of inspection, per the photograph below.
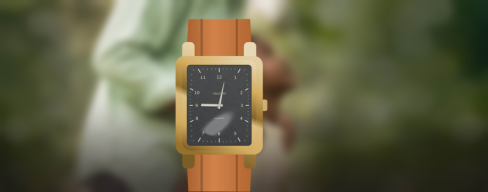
9:02
